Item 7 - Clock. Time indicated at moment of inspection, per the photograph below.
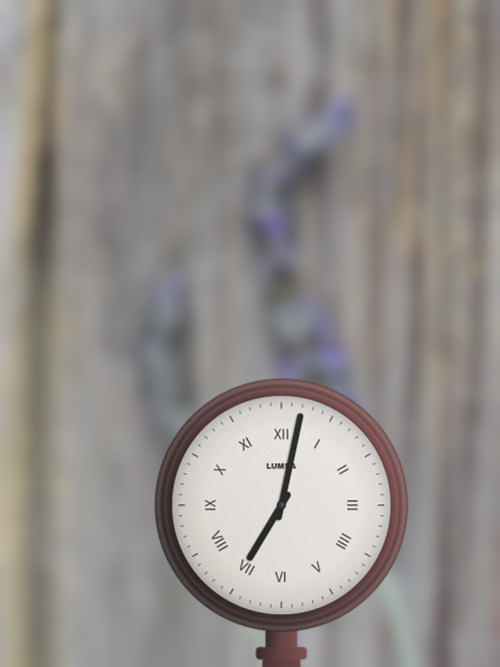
7:02
